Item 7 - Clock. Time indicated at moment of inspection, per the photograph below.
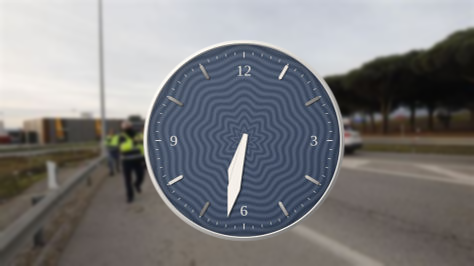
6:32
